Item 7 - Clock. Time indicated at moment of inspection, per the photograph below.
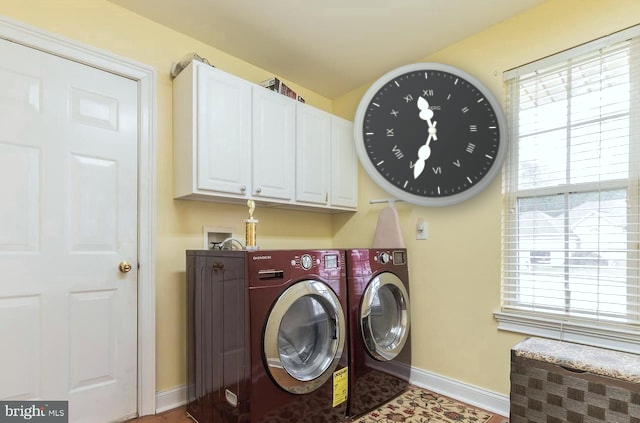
11:34
